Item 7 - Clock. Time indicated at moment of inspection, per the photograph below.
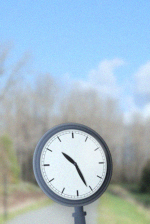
10:26
